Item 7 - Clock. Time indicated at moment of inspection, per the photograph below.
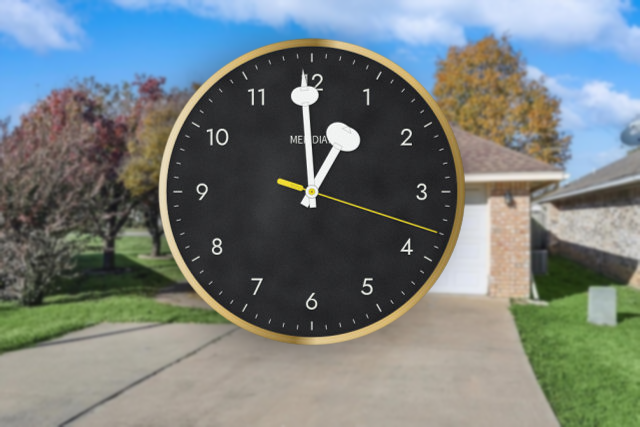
12:59:18
